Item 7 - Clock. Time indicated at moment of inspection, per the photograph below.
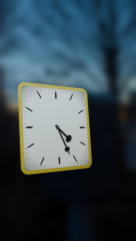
4:26
